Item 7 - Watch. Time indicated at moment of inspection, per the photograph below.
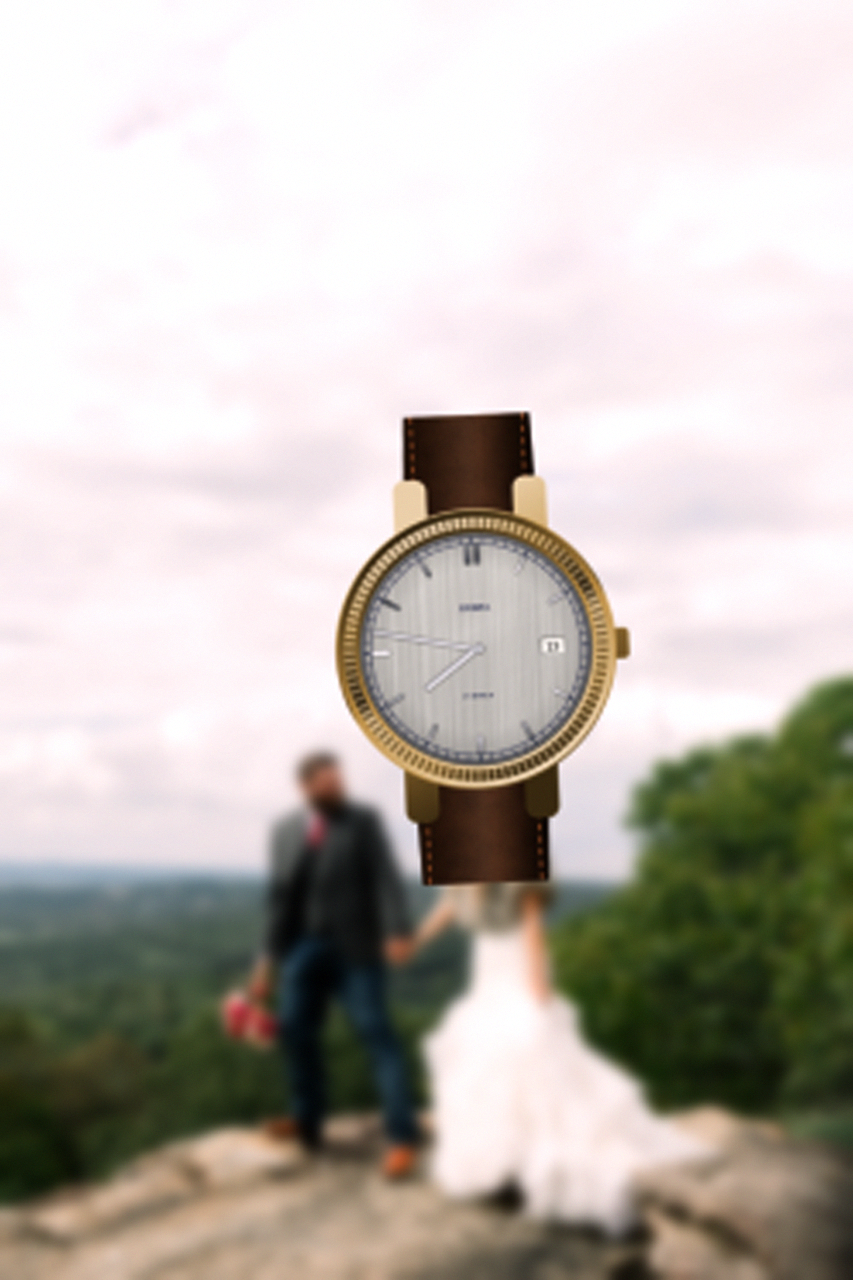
7:47
